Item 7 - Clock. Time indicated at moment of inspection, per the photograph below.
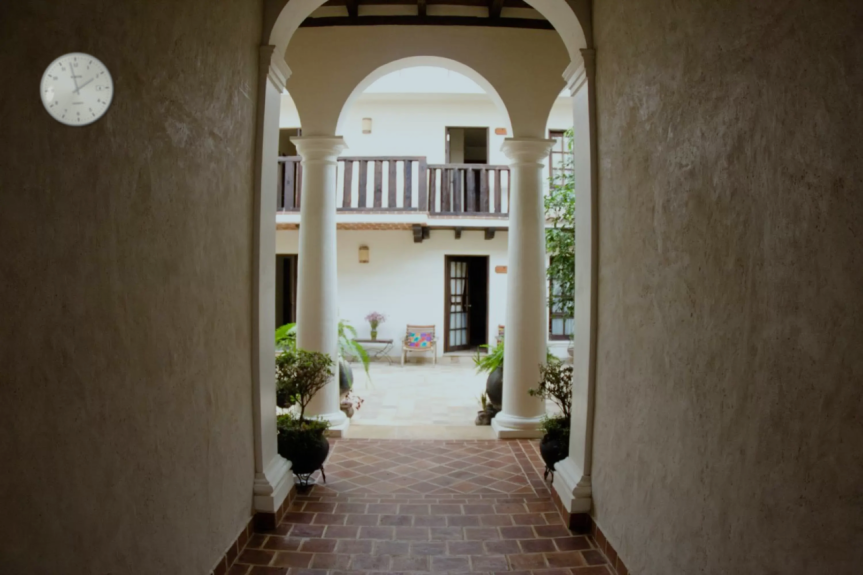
1:58
